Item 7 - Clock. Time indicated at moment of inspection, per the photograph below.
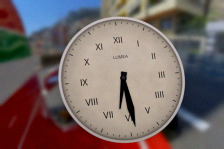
6:29
